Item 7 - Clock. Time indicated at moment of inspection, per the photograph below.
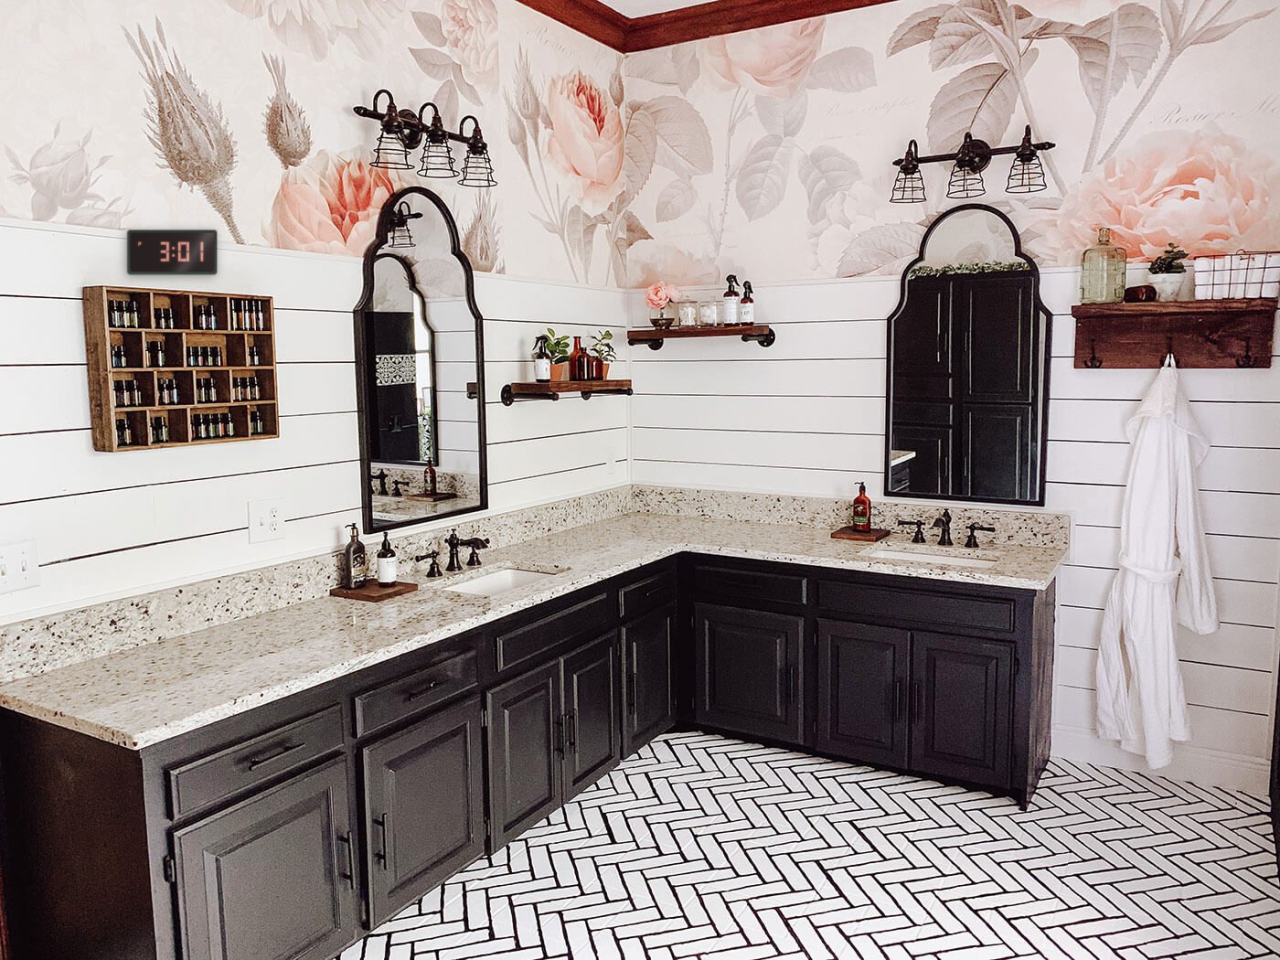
3:01
